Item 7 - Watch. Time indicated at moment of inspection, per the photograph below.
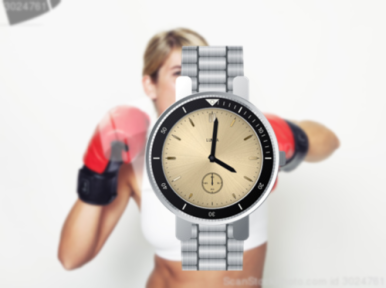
4:01
